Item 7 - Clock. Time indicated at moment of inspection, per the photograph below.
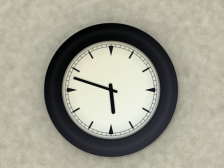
5:48
